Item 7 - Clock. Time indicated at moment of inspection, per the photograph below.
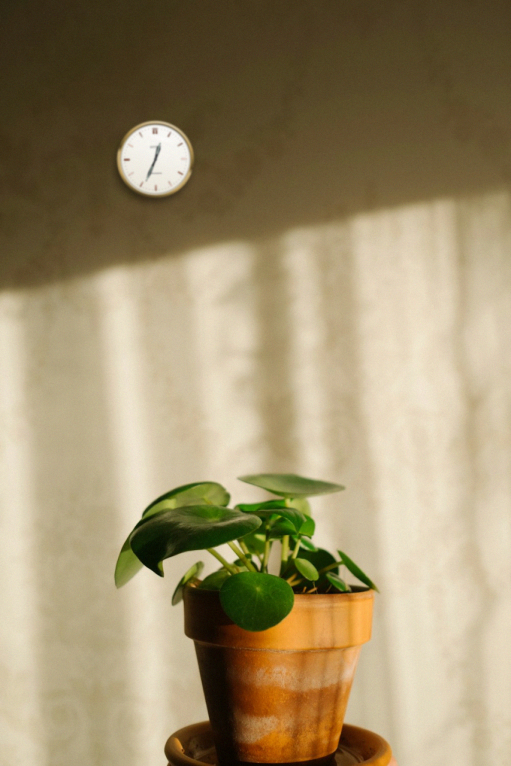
12:34
